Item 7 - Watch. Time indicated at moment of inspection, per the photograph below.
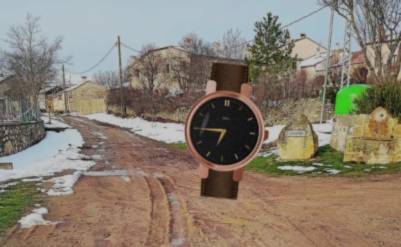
6:45
